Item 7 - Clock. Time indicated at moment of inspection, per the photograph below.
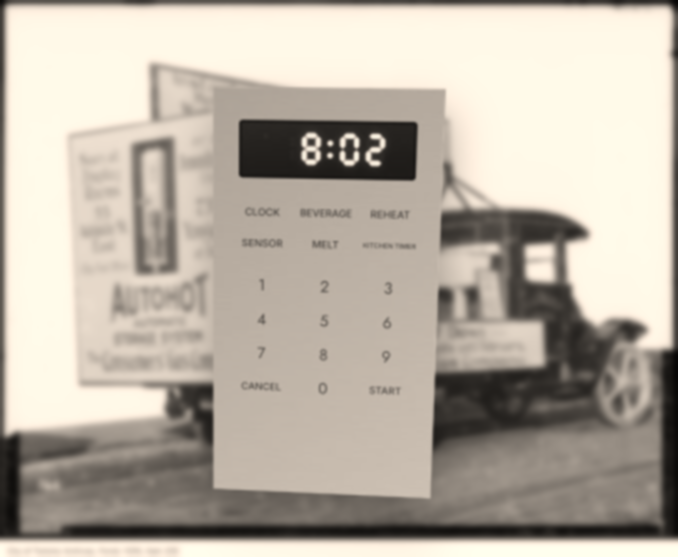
8:02
